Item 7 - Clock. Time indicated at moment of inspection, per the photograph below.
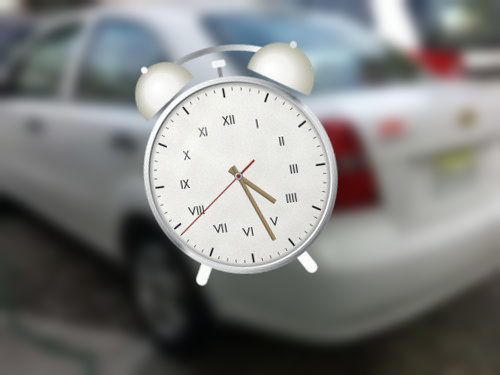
4:26:39
